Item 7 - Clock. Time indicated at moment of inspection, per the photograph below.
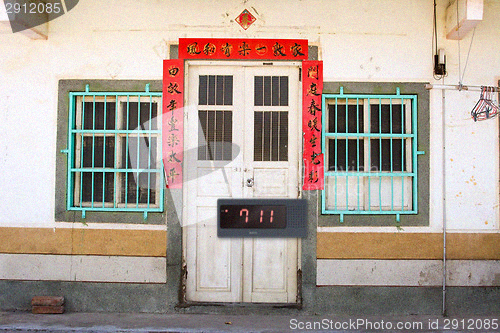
7:11
